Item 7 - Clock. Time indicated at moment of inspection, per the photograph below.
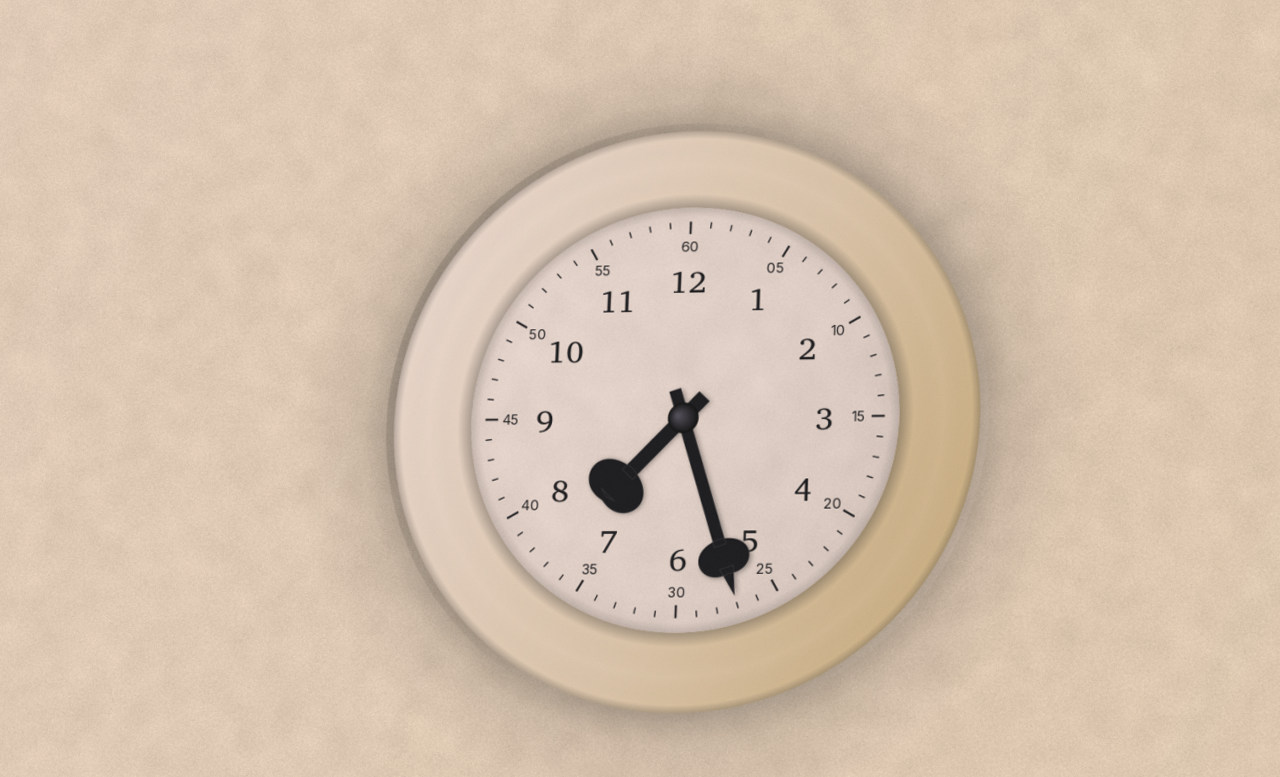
7:27
